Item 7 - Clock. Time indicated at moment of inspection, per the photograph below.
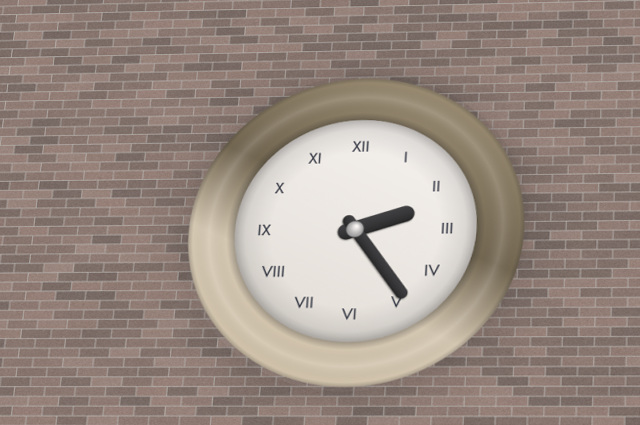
2:24
